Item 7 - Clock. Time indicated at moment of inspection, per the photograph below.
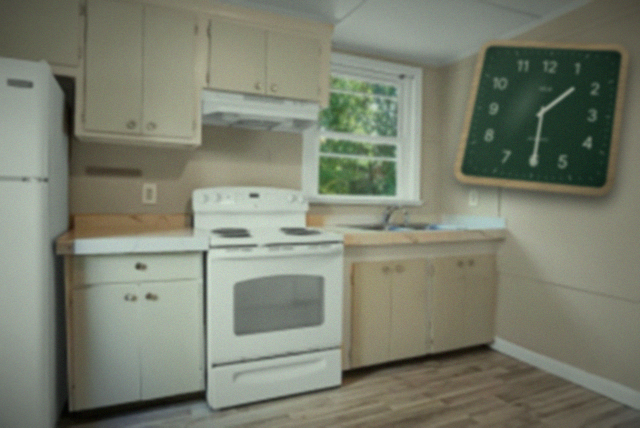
1:30
